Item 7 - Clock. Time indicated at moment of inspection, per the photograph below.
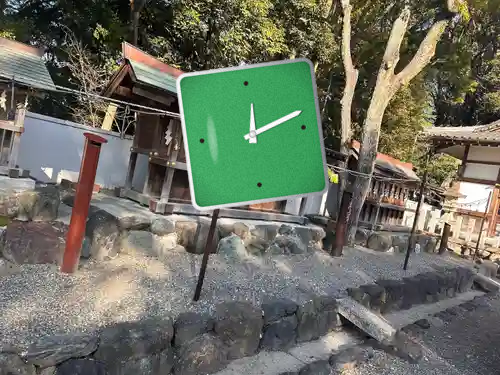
12:12
